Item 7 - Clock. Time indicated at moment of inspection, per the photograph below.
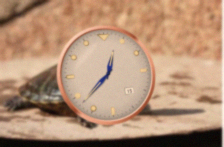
12:38
